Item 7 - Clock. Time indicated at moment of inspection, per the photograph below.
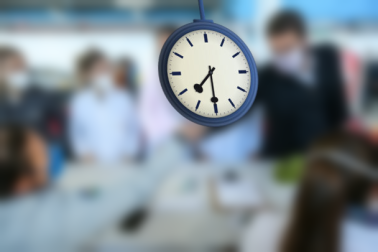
7:30
